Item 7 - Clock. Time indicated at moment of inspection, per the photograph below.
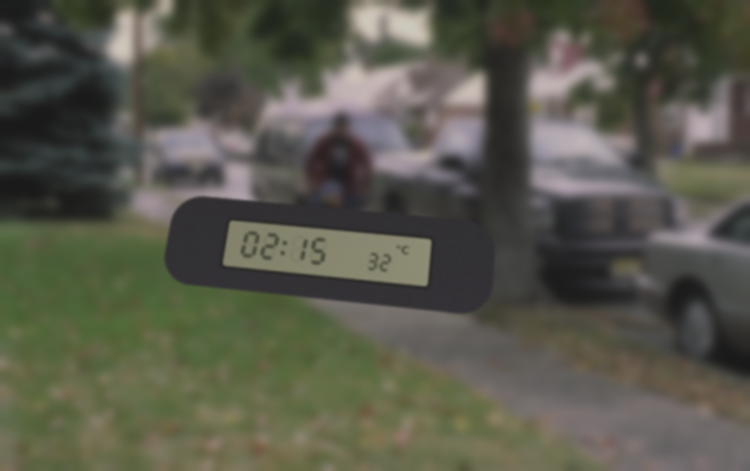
2:15
